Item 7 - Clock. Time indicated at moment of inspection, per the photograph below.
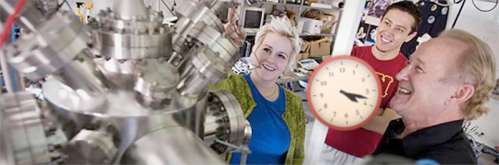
4:18
